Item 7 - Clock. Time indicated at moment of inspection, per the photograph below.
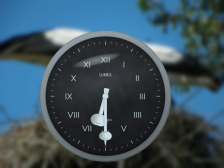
6:30
